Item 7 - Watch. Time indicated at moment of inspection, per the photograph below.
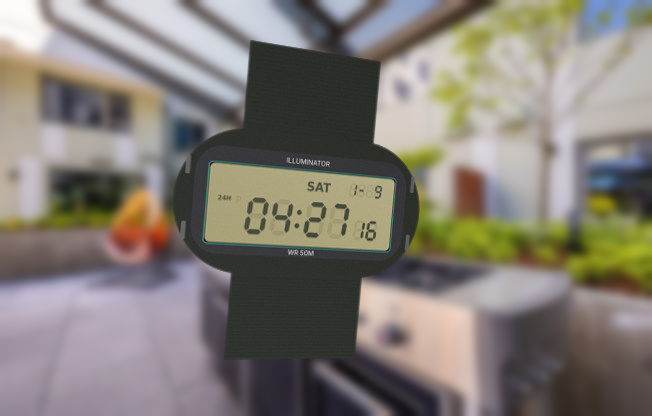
4:27:16
